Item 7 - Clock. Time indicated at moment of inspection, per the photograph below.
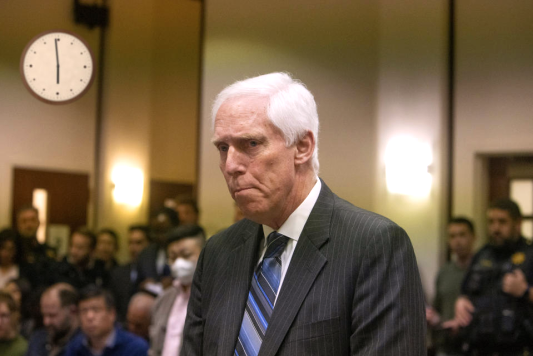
5:59
